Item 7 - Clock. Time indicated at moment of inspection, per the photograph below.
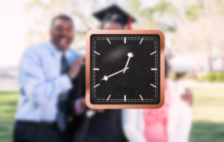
12:41
